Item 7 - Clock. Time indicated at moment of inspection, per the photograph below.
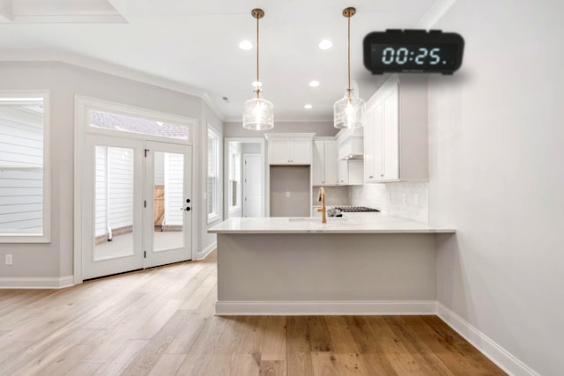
0:25
